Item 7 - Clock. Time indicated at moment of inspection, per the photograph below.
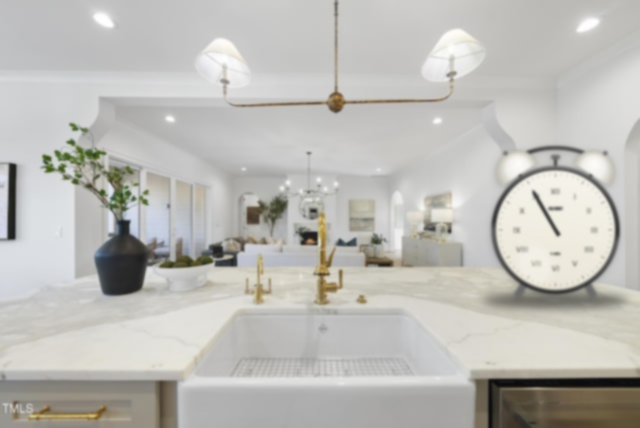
10:55
